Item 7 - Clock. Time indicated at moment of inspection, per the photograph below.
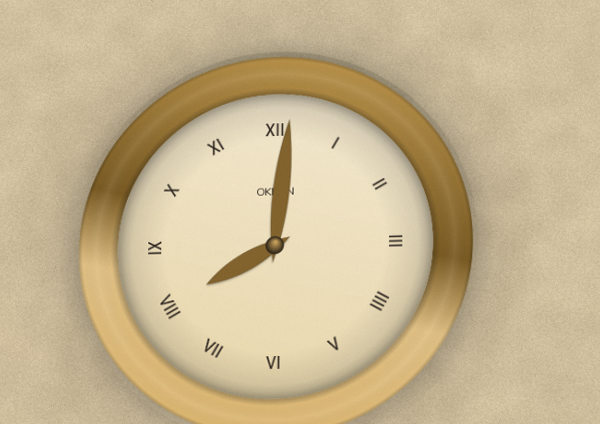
8:01
